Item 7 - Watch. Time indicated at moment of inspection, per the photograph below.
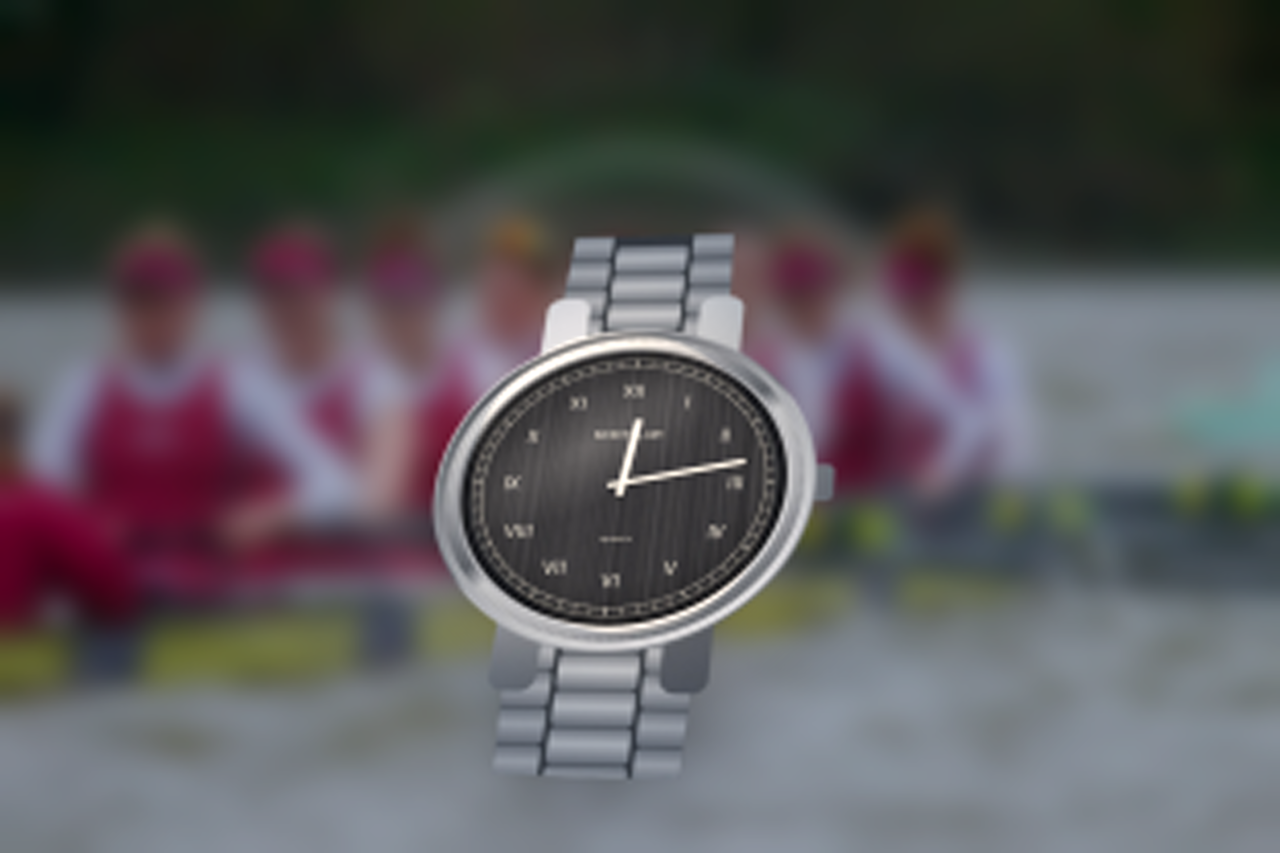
12:13
